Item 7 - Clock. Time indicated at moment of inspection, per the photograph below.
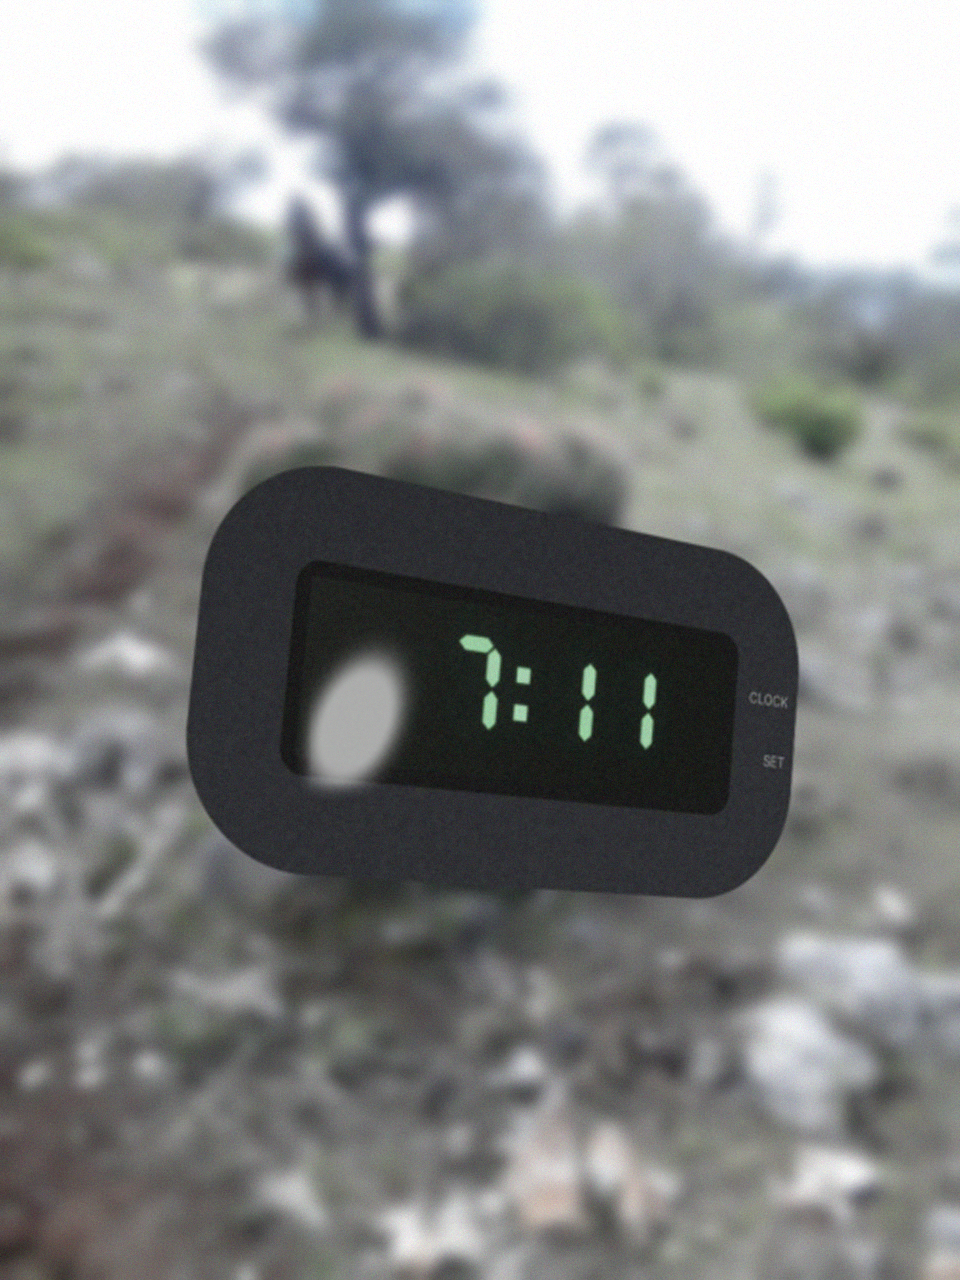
7:11
